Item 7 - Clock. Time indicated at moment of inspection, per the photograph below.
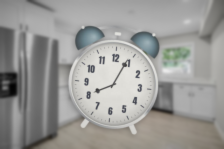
8:04
